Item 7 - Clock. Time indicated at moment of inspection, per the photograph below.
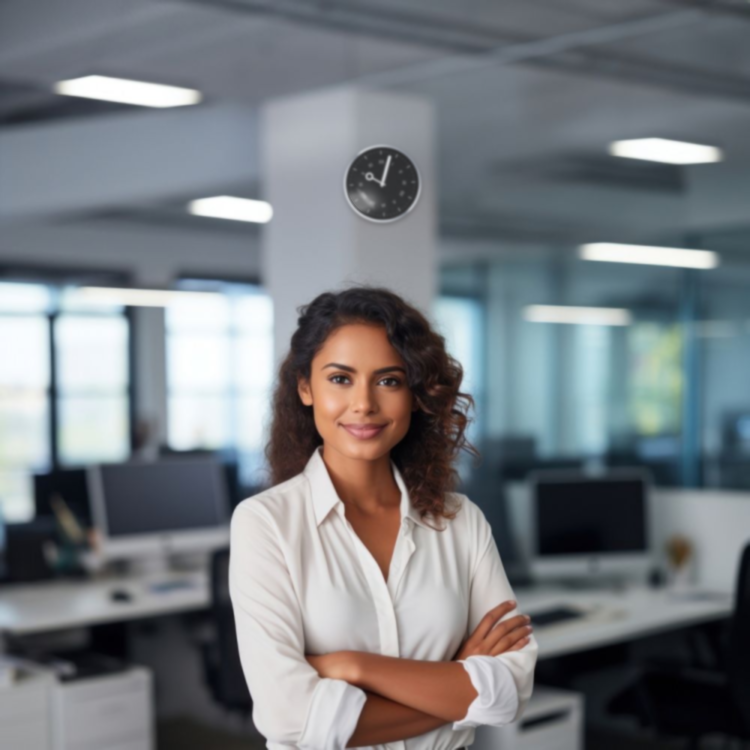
10:03
